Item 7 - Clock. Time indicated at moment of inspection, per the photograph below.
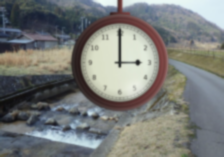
3:00
